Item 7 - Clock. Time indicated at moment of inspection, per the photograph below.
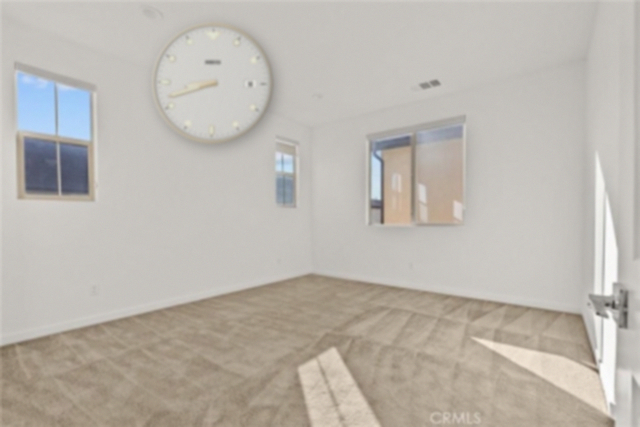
8:42
